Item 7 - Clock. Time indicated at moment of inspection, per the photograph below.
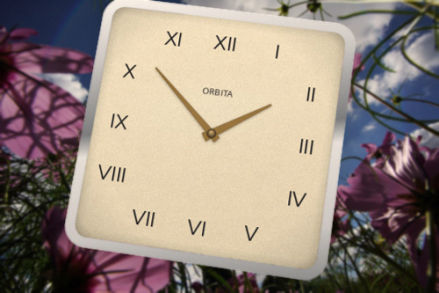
1:52
